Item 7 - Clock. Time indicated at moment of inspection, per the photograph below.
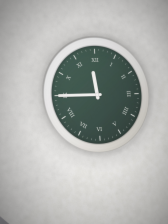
11:45
